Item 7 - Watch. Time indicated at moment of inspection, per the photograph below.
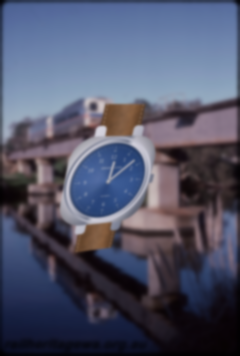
12:08
